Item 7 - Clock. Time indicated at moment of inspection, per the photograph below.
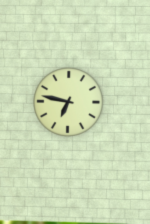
6:47
